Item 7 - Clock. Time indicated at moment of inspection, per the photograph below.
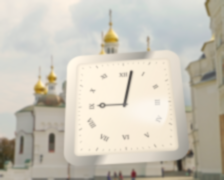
9:02
